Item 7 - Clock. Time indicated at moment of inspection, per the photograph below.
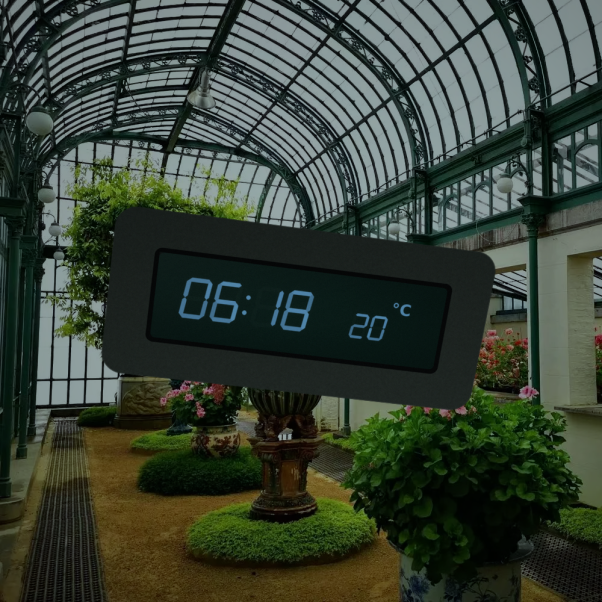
6:18
